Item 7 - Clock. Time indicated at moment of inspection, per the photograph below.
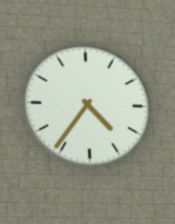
4:36
